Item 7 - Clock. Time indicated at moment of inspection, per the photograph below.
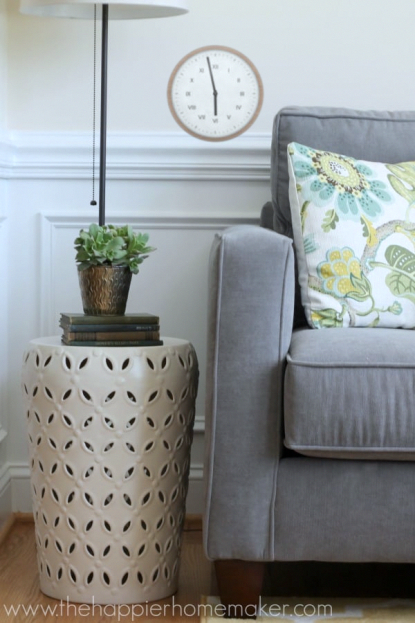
5:58
